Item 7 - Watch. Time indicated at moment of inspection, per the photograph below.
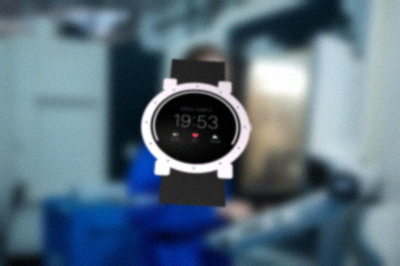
19:53
